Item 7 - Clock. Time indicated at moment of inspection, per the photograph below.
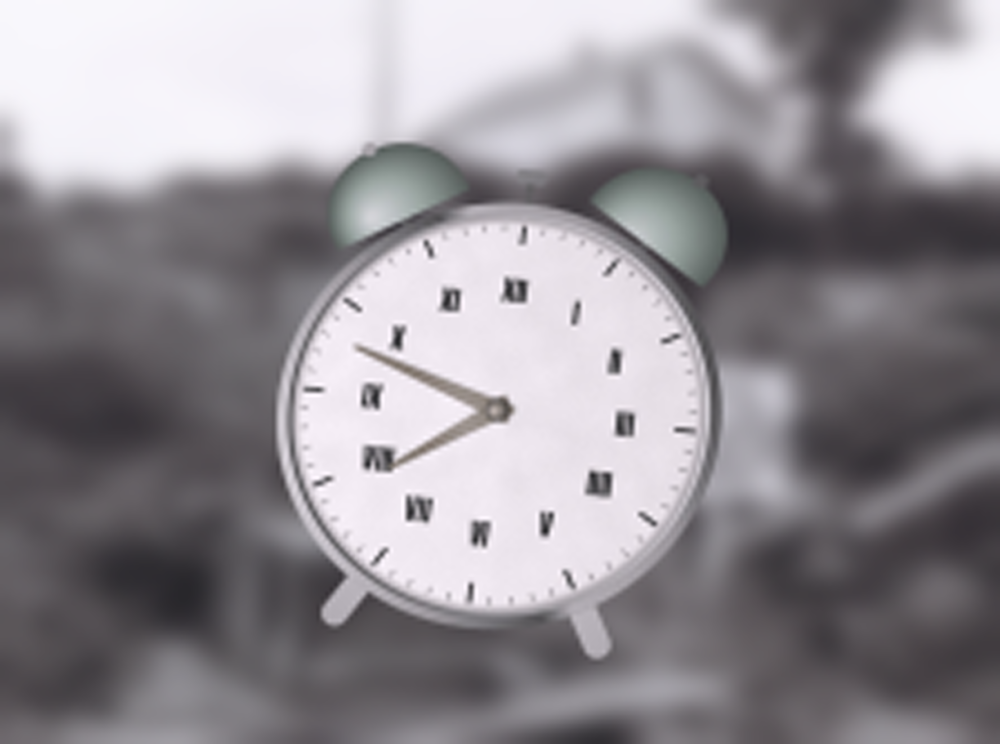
7:48
